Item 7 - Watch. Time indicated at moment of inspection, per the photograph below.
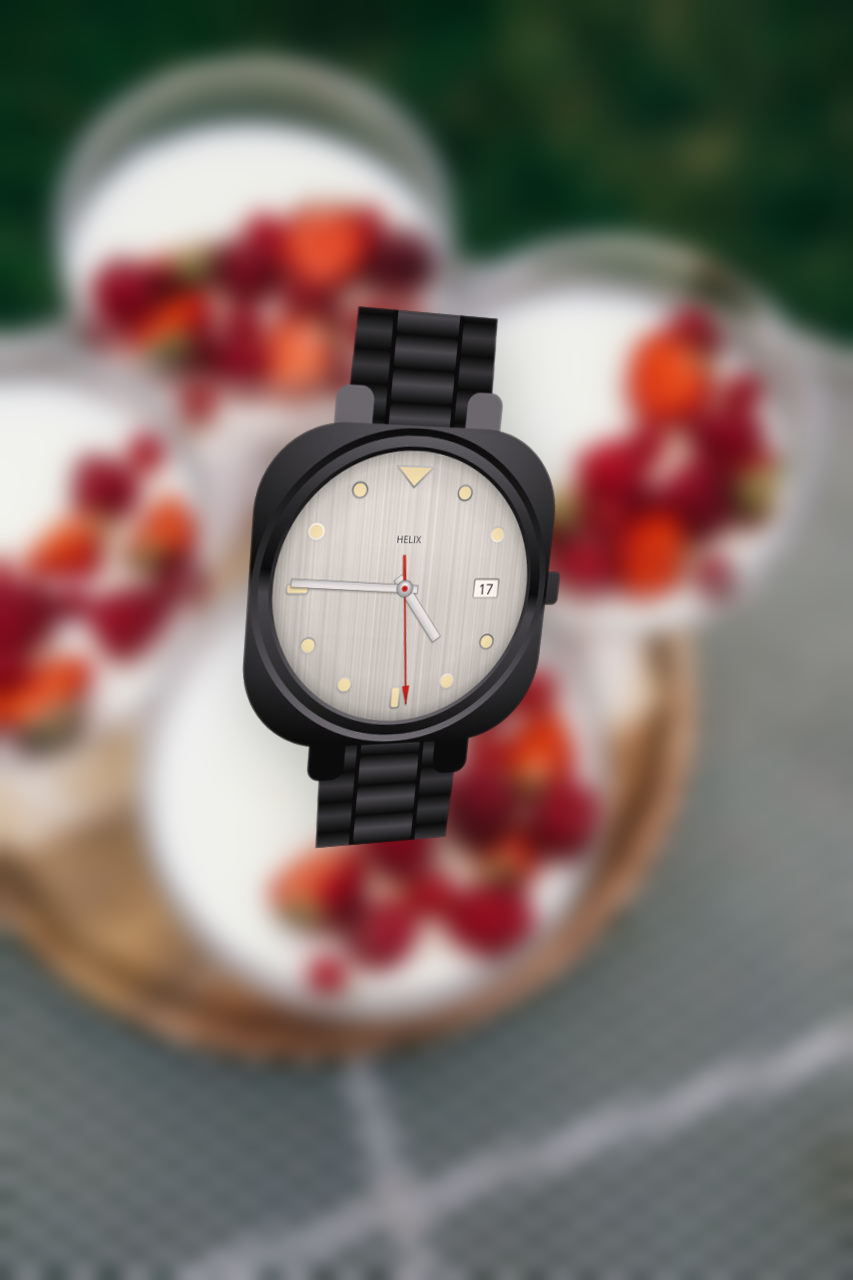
4:45:29
